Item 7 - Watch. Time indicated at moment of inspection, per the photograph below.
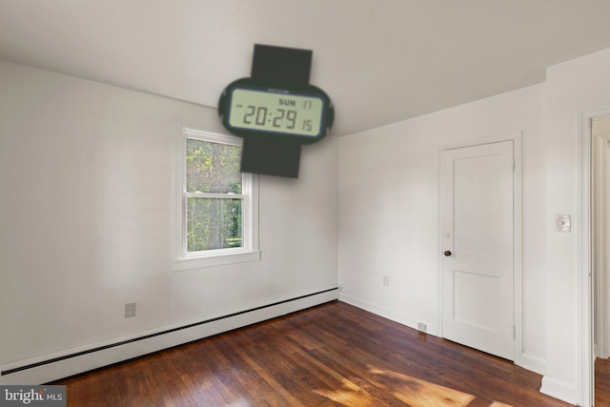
20:29:15
